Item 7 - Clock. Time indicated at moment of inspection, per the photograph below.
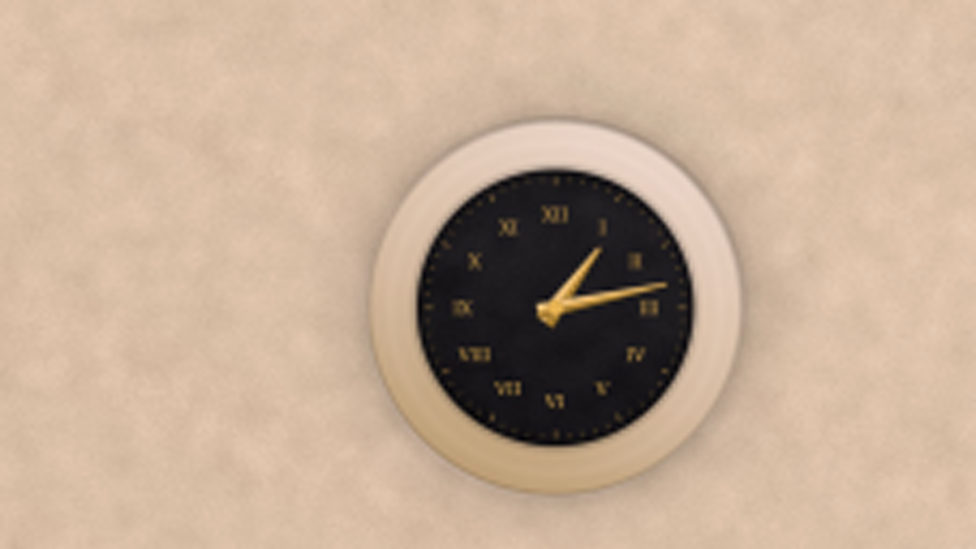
1:13
